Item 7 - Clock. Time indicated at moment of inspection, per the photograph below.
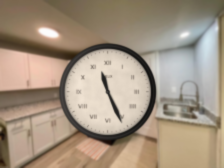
11:26
